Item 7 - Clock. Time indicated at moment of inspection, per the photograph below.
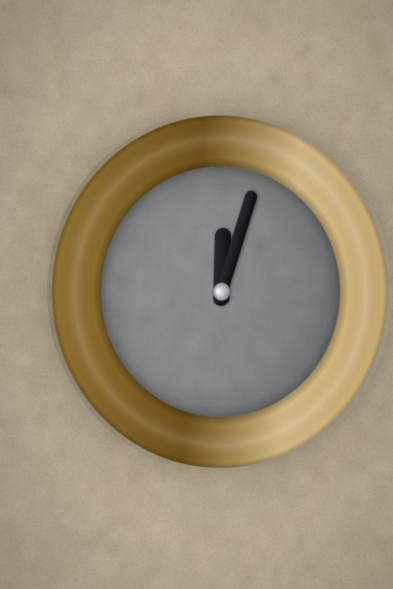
12:03
